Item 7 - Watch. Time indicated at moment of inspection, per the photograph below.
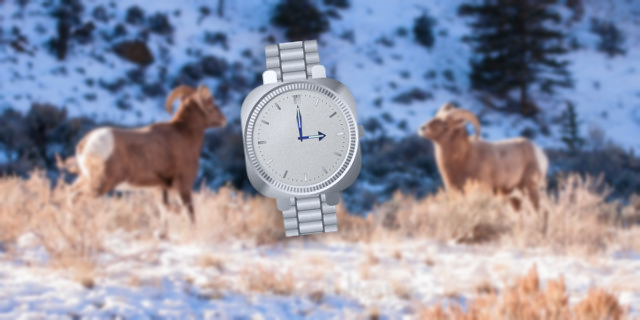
3:00
